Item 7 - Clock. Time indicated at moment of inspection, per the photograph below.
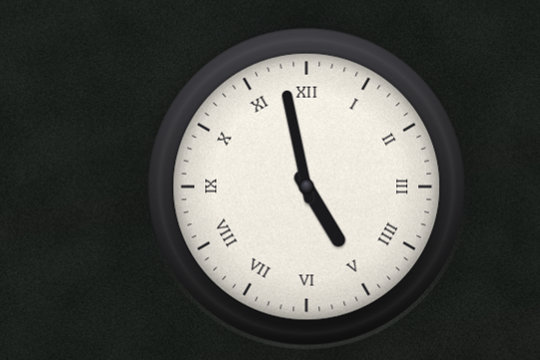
4:58
